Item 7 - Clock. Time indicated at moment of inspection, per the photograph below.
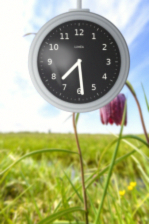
7:29
